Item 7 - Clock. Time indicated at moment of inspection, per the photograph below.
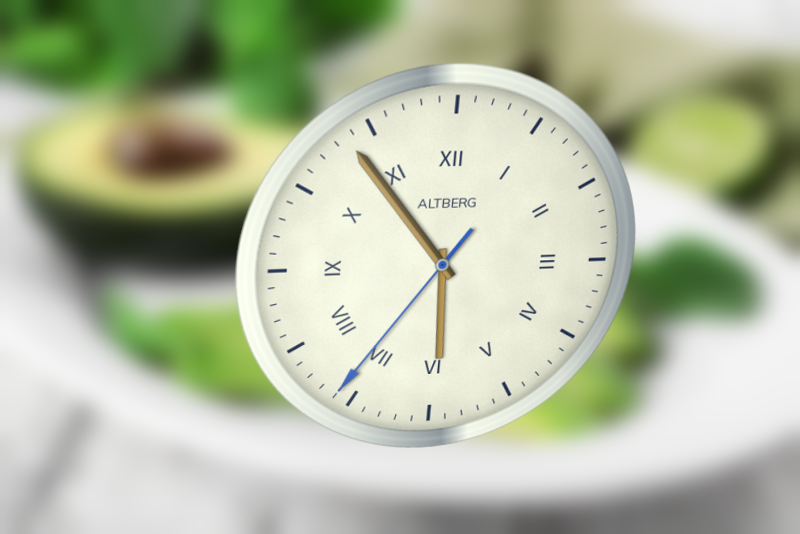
5:53:36
